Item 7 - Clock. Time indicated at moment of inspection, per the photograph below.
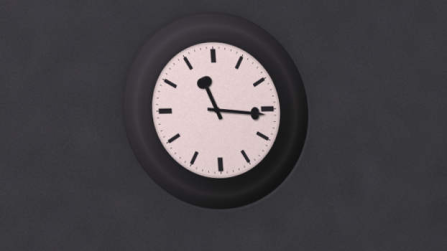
11:16
